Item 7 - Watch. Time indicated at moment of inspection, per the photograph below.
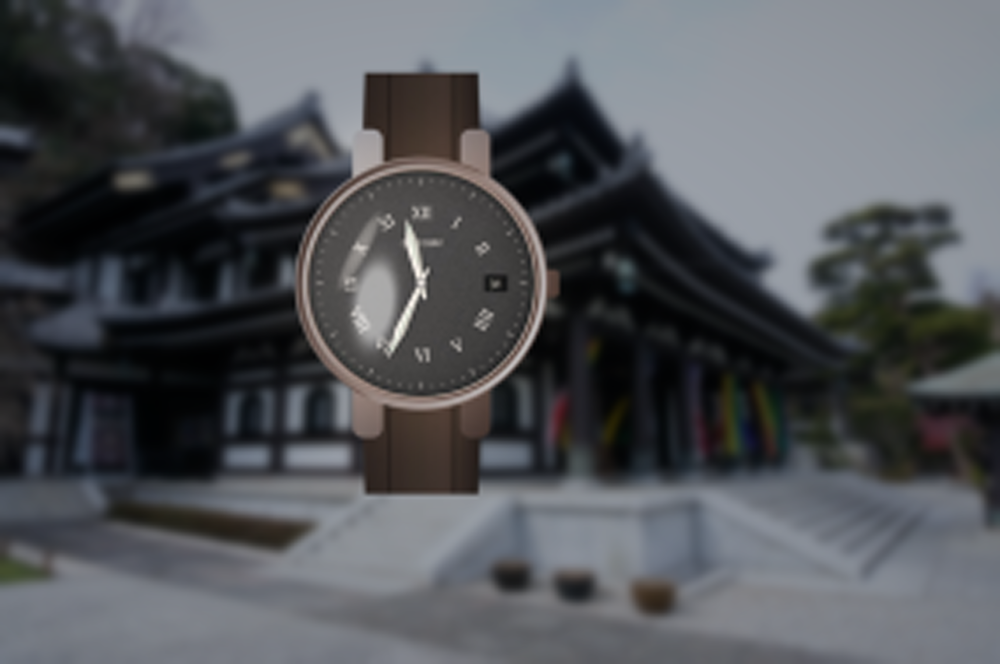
11:34
